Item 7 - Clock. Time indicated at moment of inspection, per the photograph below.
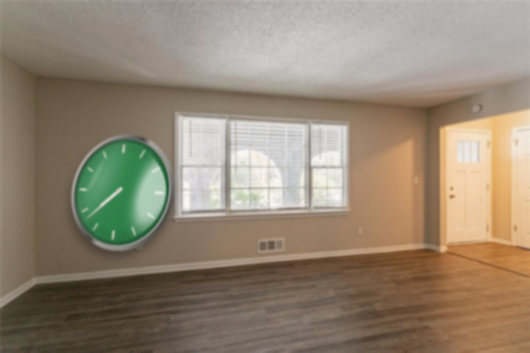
7:38
